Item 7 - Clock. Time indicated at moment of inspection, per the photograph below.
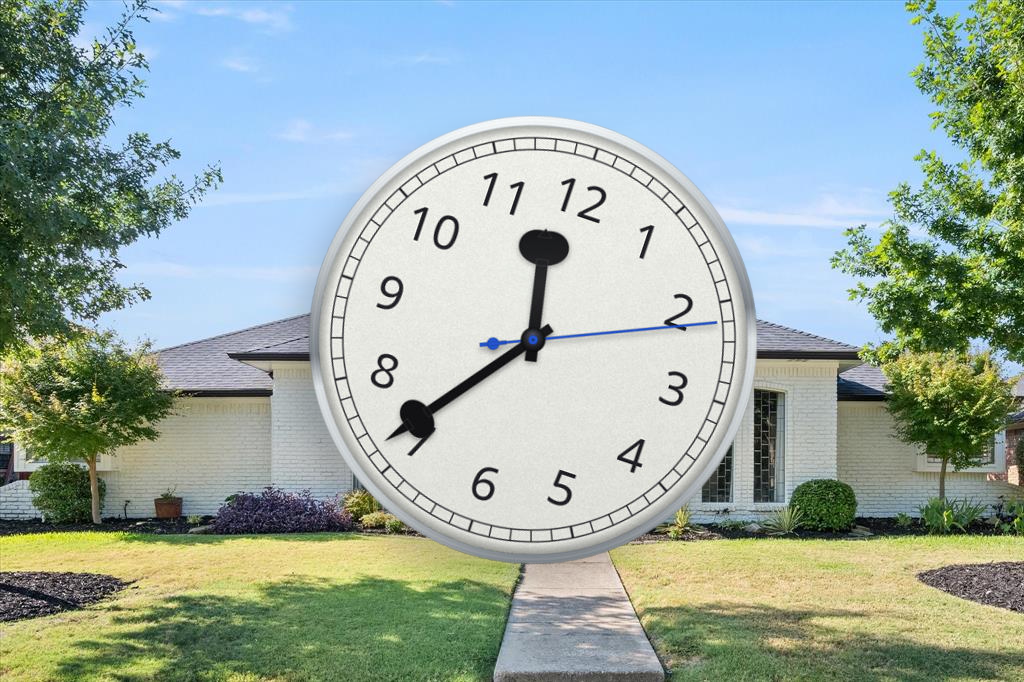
11:36:11
